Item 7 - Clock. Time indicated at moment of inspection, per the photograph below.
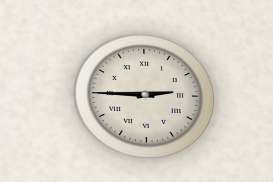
2:45
